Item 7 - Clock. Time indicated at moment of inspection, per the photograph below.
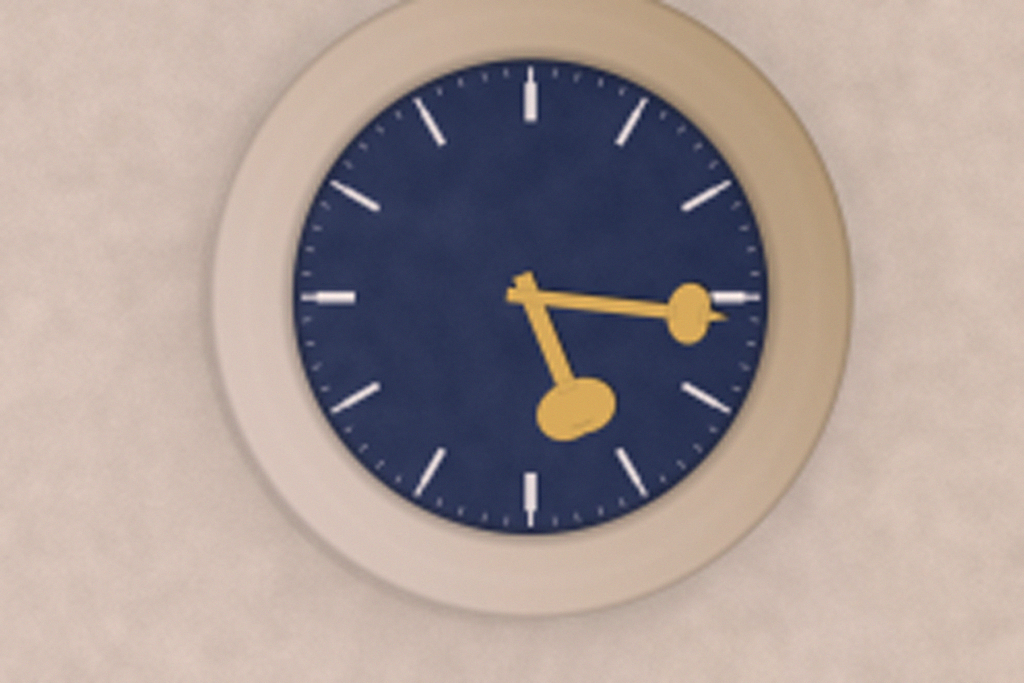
5:16
